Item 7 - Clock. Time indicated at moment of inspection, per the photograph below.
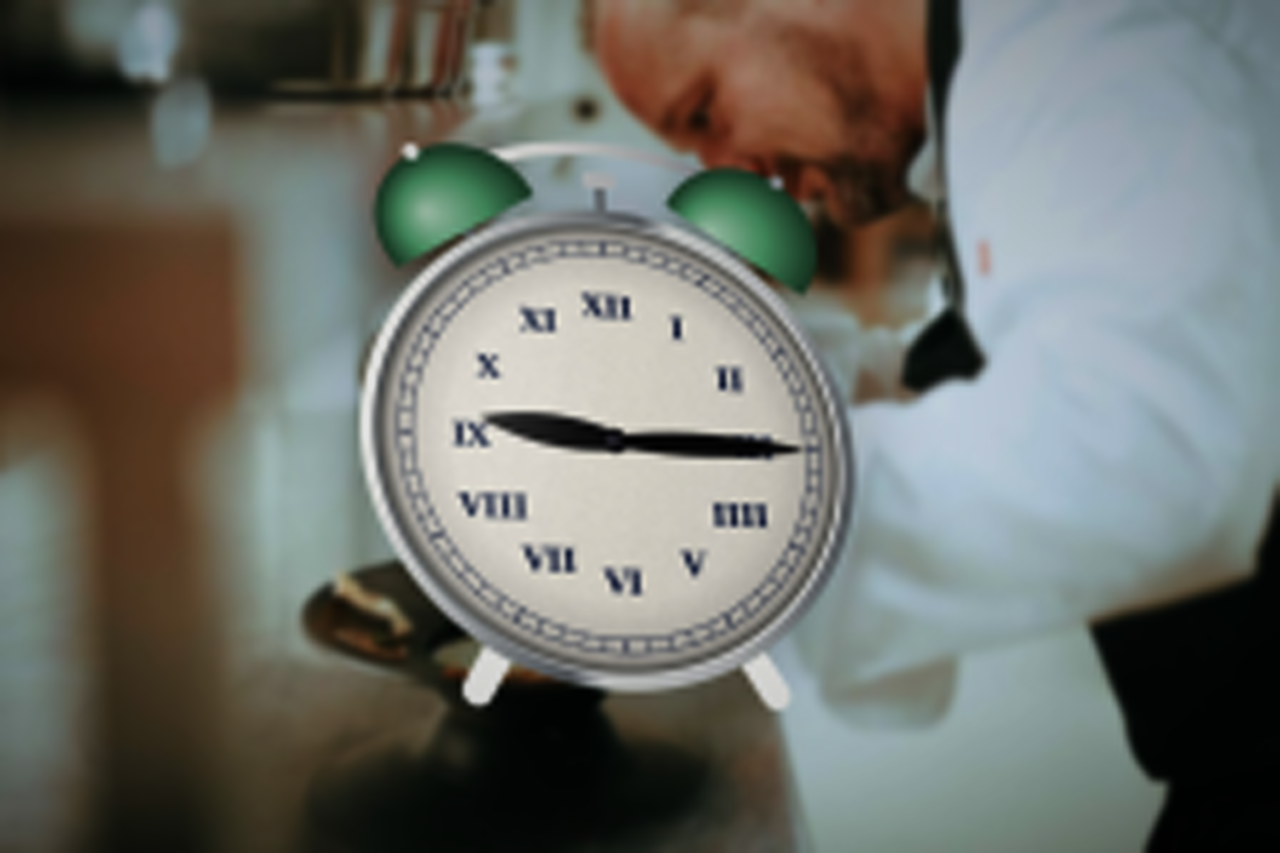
9:15
